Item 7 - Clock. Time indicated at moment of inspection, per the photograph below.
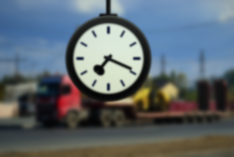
7:19
